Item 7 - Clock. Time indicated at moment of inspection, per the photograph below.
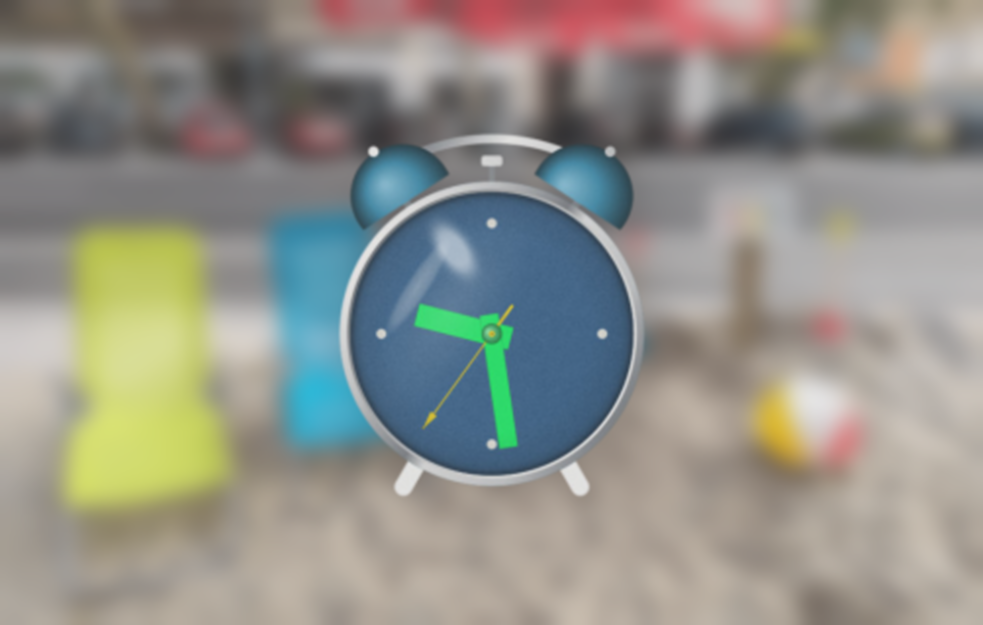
9:28:36
